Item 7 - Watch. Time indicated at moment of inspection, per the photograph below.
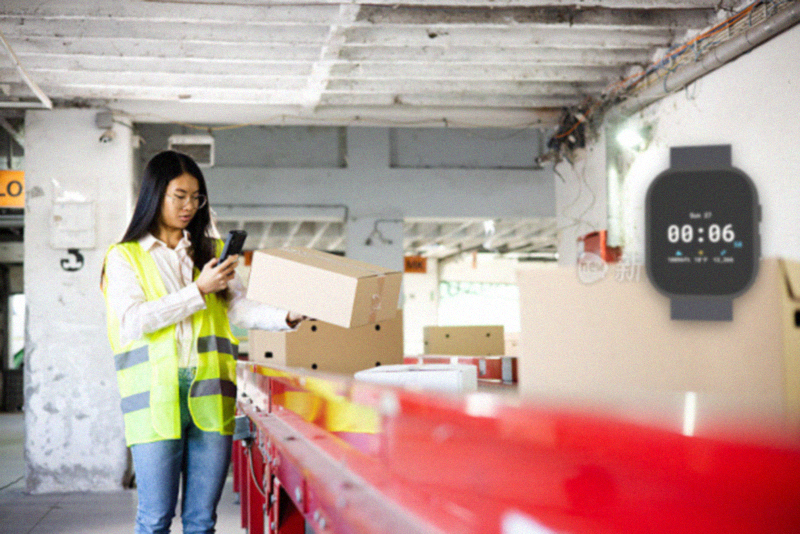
0:06
